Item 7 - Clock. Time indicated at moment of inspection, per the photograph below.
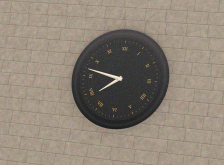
7:47
